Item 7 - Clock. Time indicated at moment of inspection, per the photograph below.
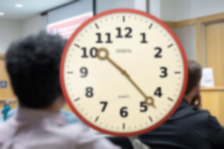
10:23
